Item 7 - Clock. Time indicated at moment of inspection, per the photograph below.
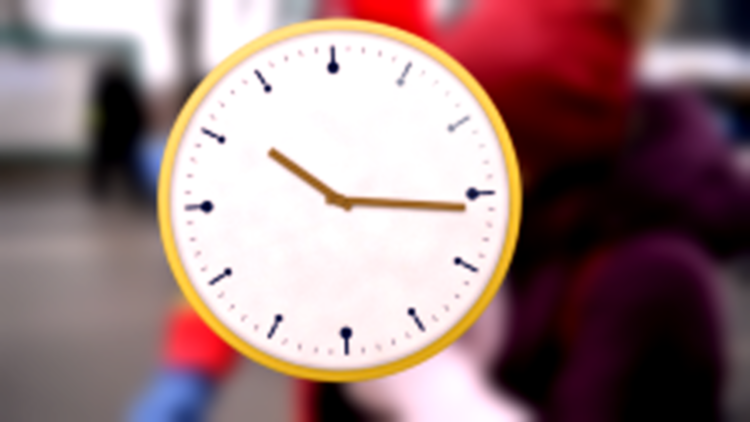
10:16
